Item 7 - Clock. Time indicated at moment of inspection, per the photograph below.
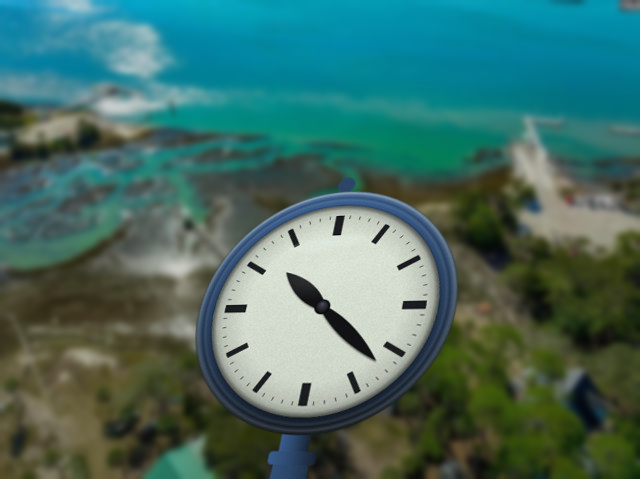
10:22
